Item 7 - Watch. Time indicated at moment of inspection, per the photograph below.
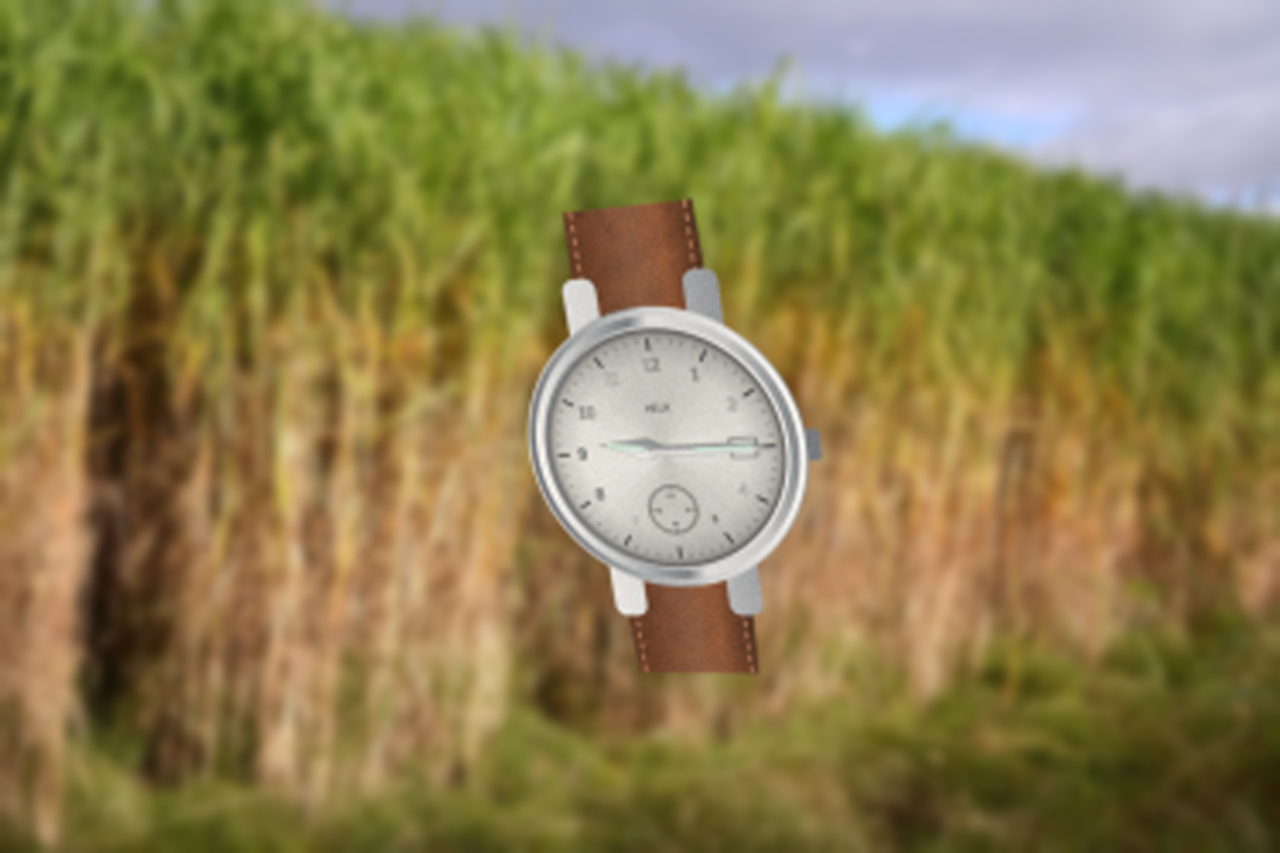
9:15
